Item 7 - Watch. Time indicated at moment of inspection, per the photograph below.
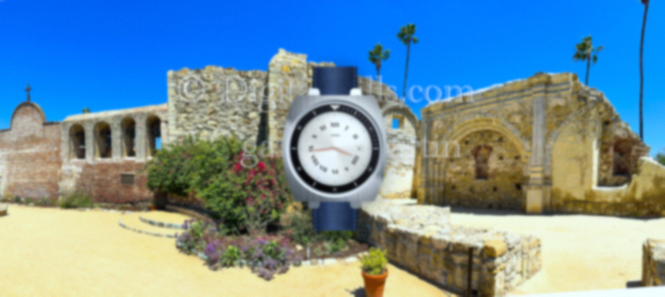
3:44
